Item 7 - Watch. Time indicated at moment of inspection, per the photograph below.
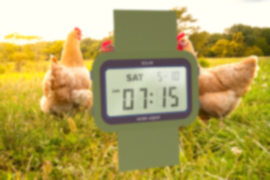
7:15
